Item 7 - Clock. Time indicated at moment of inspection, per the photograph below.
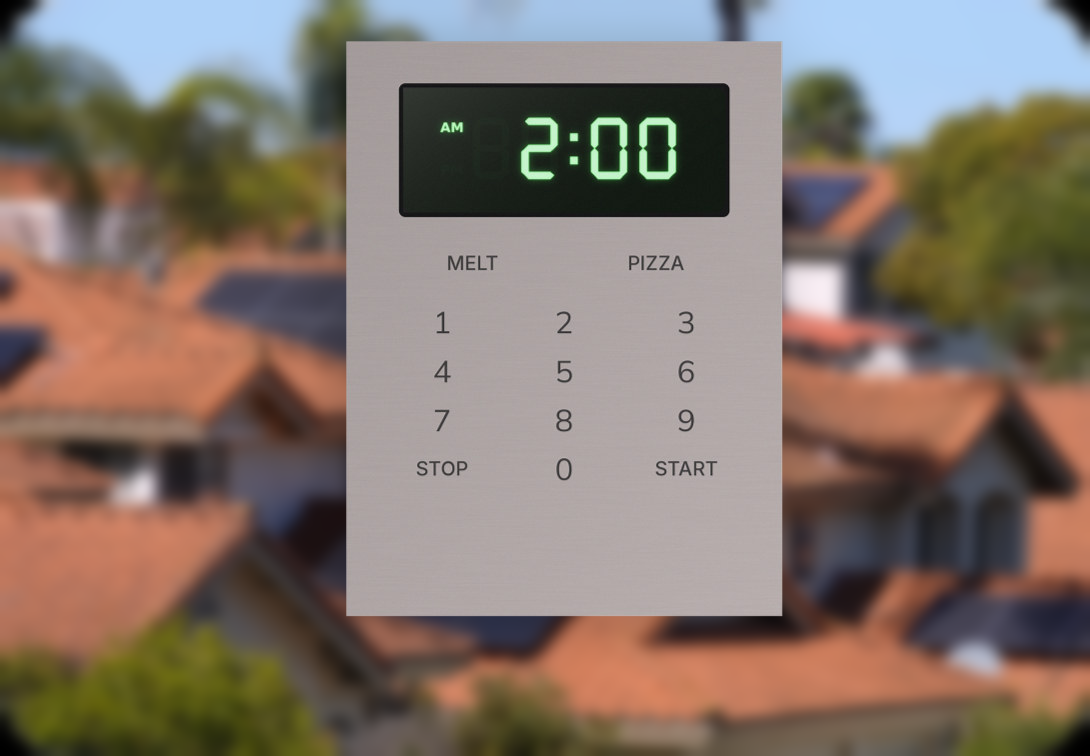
2:00
